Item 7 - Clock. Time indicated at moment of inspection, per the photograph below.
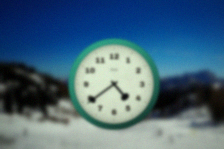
4:39
